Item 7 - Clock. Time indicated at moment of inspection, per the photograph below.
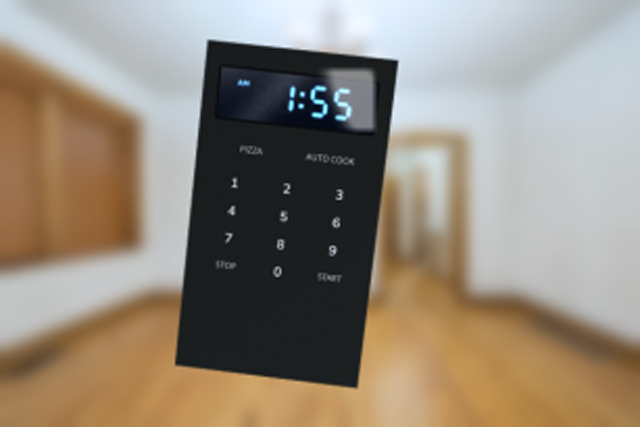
1:55
